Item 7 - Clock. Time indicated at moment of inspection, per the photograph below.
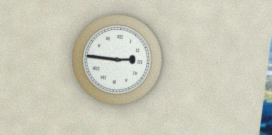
2:45
